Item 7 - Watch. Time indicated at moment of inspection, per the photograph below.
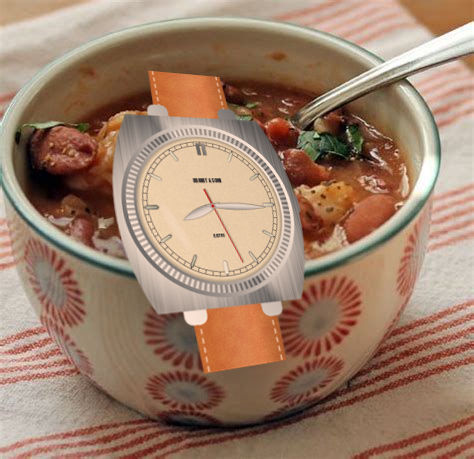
8:15:27
